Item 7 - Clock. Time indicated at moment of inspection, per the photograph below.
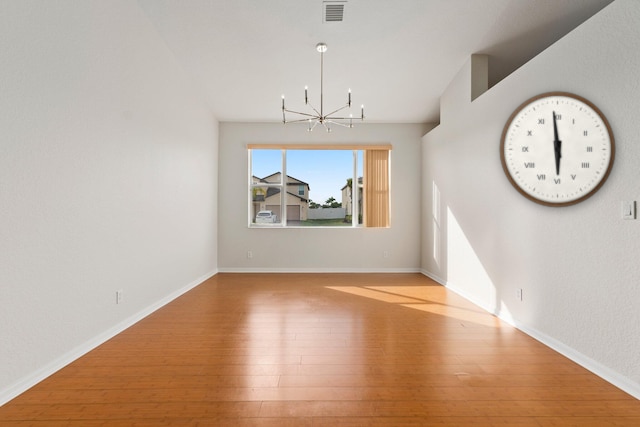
5:59
